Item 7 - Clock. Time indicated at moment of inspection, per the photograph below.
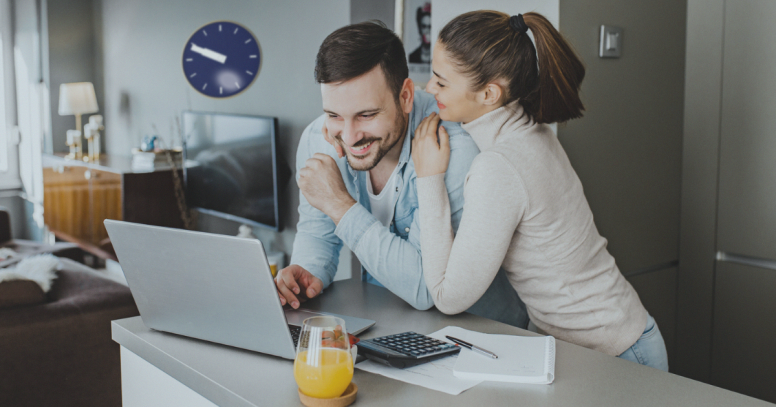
9:49
